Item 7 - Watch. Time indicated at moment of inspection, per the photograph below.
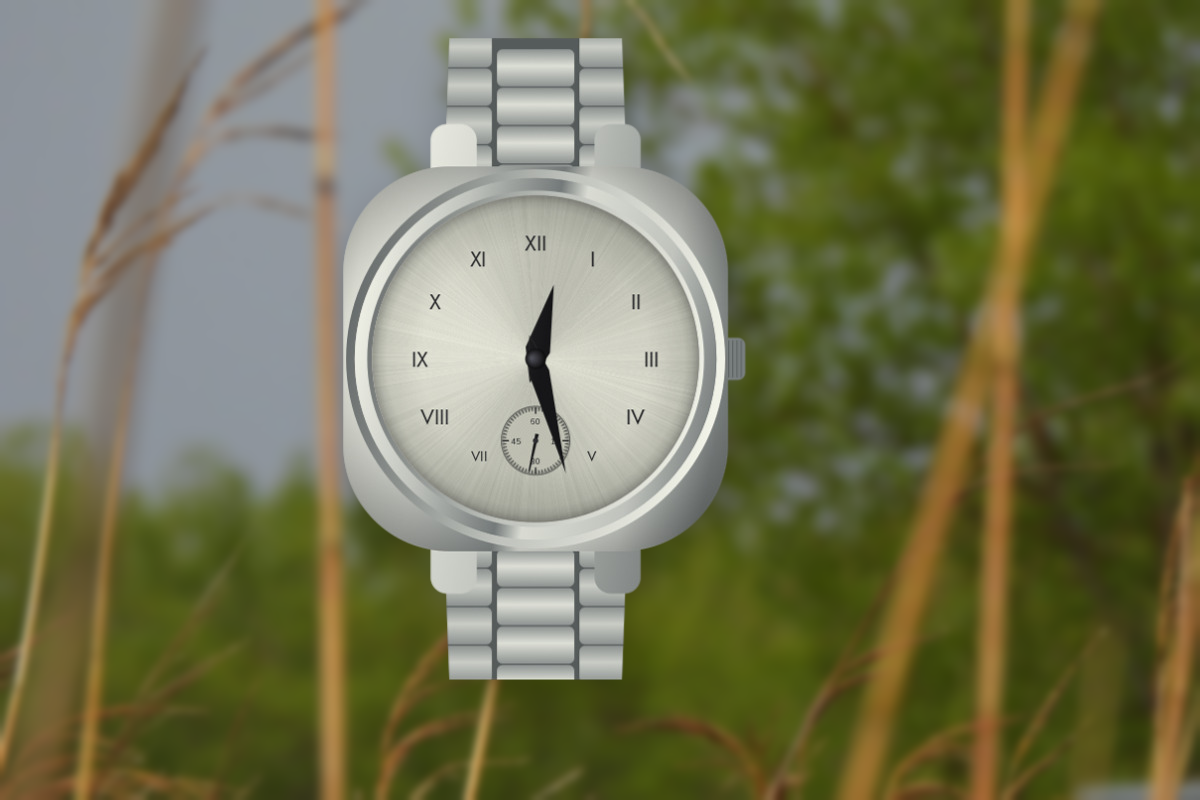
12:27:32
